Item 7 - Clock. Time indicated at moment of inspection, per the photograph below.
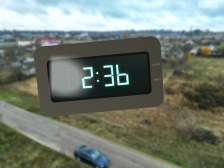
2:36
